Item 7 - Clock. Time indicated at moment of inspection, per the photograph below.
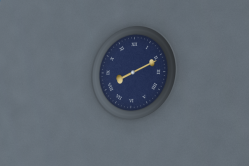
8:11
